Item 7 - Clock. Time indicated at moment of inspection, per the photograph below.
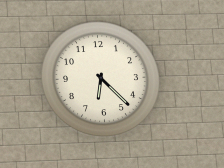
6:23
